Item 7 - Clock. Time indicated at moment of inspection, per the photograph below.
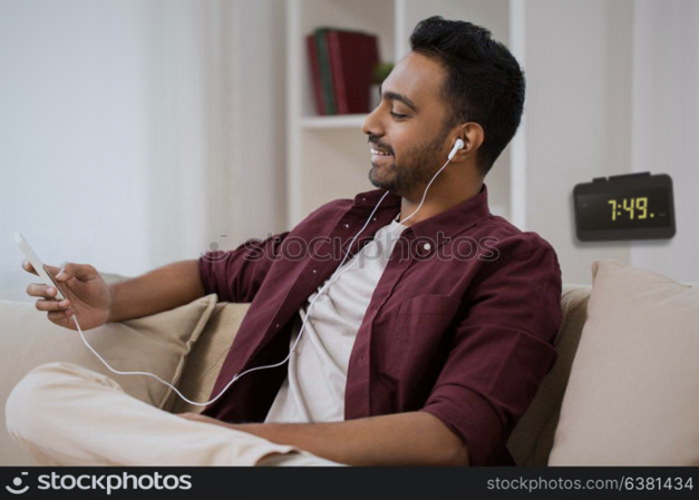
7:49
